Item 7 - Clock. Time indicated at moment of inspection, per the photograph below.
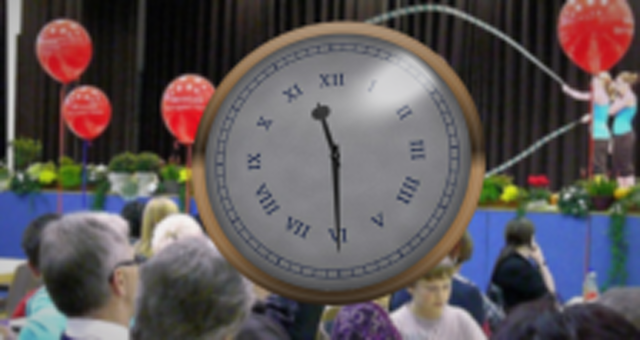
11:30
